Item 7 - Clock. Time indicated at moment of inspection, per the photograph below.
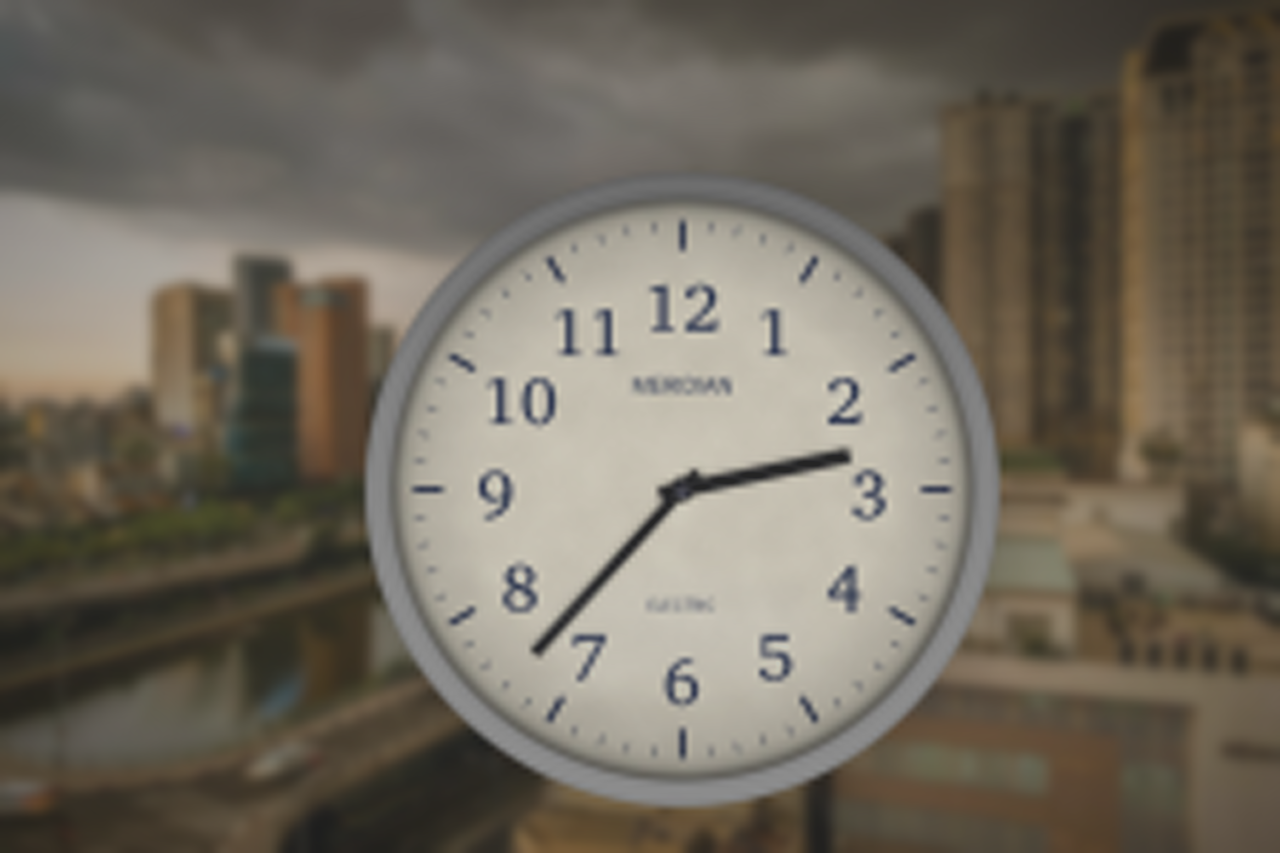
2:37
